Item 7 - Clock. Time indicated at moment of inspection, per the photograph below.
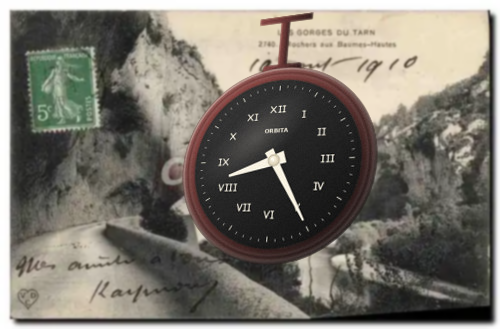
8:25
